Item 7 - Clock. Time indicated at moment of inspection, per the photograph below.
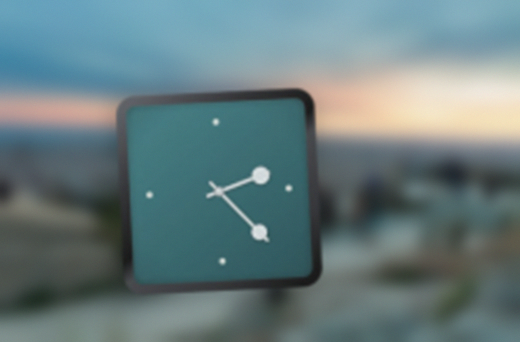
2:23
